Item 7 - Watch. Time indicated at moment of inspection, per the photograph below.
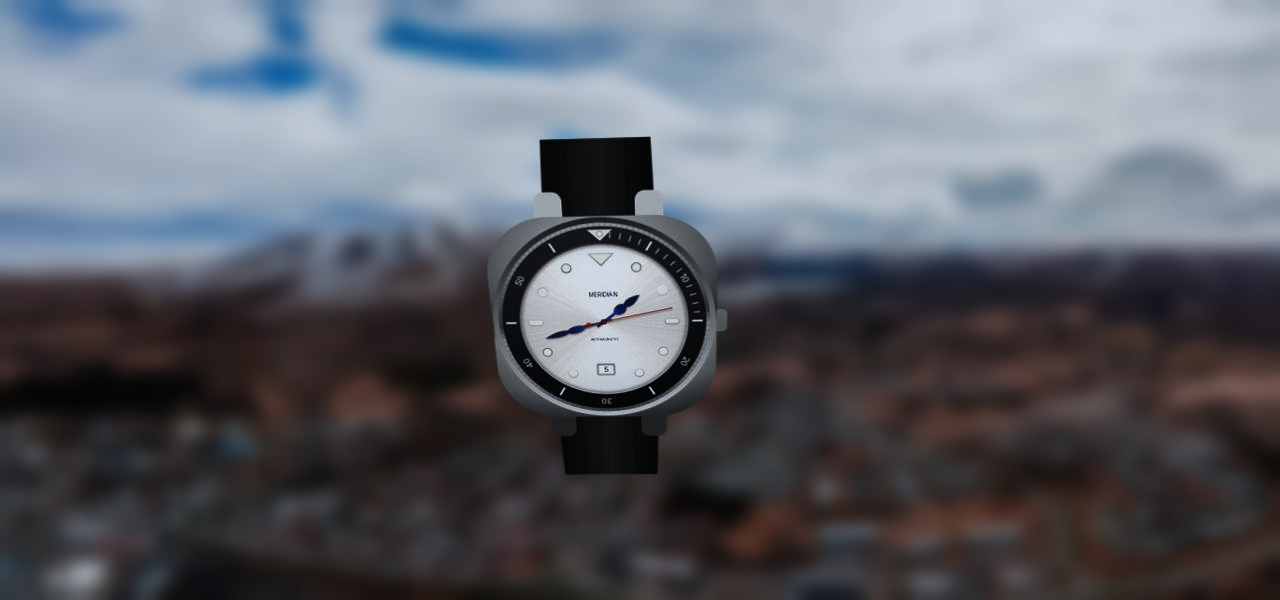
1:42:13
